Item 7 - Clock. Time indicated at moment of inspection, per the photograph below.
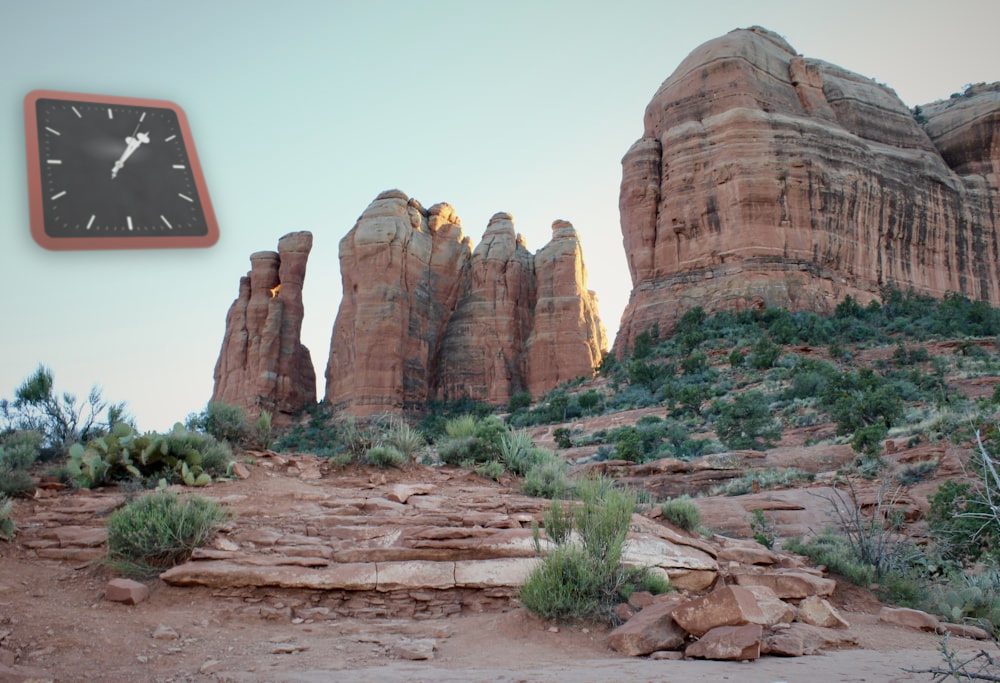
1:07:05
